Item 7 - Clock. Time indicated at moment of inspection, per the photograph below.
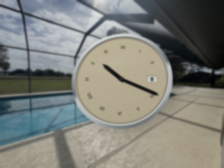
10:19
